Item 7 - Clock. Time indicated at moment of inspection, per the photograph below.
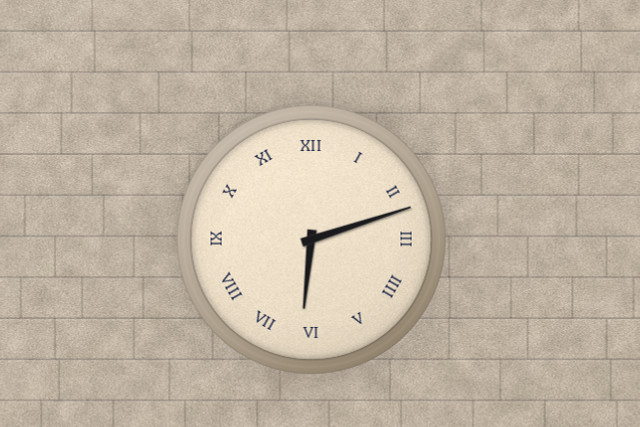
6:12
